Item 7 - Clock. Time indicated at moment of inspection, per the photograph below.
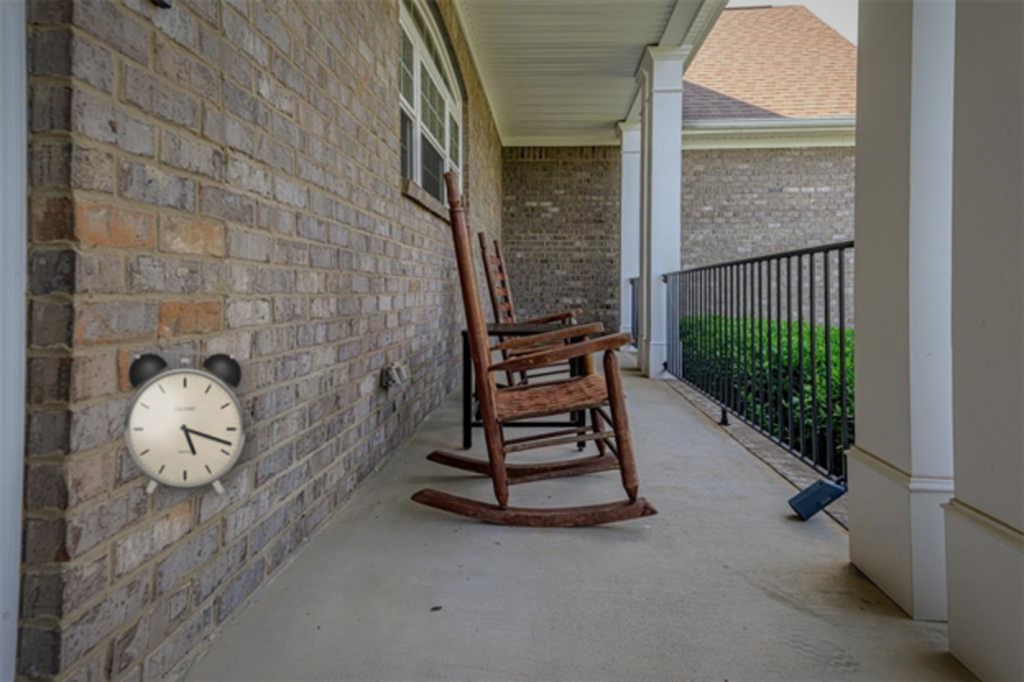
5:18
